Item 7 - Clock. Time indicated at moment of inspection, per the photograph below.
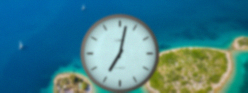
7:02
